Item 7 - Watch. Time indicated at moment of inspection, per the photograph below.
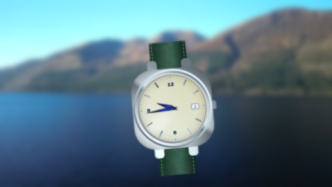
9:44
